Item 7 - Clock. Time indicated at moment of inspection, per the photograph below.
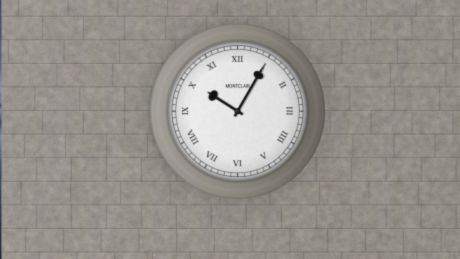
10:05
